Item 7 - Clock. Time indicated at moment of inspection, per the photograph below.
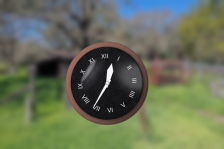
12:36
